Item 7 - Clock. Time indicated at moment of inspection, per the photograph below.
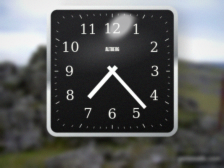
7:23
